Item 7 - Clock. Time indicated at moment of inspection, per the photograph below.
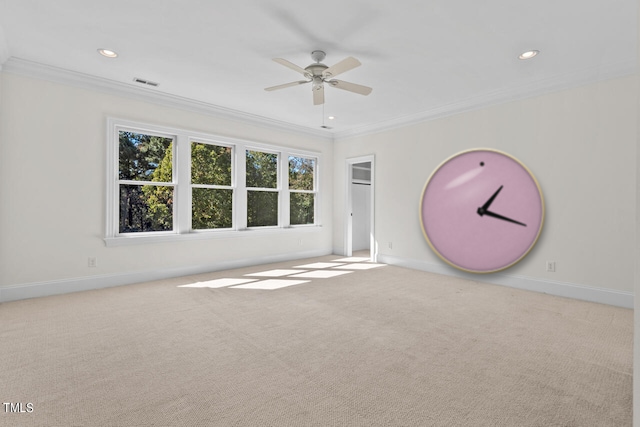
1:18
